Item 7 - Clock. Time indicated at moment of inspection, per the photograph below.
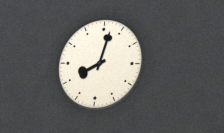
8:02
